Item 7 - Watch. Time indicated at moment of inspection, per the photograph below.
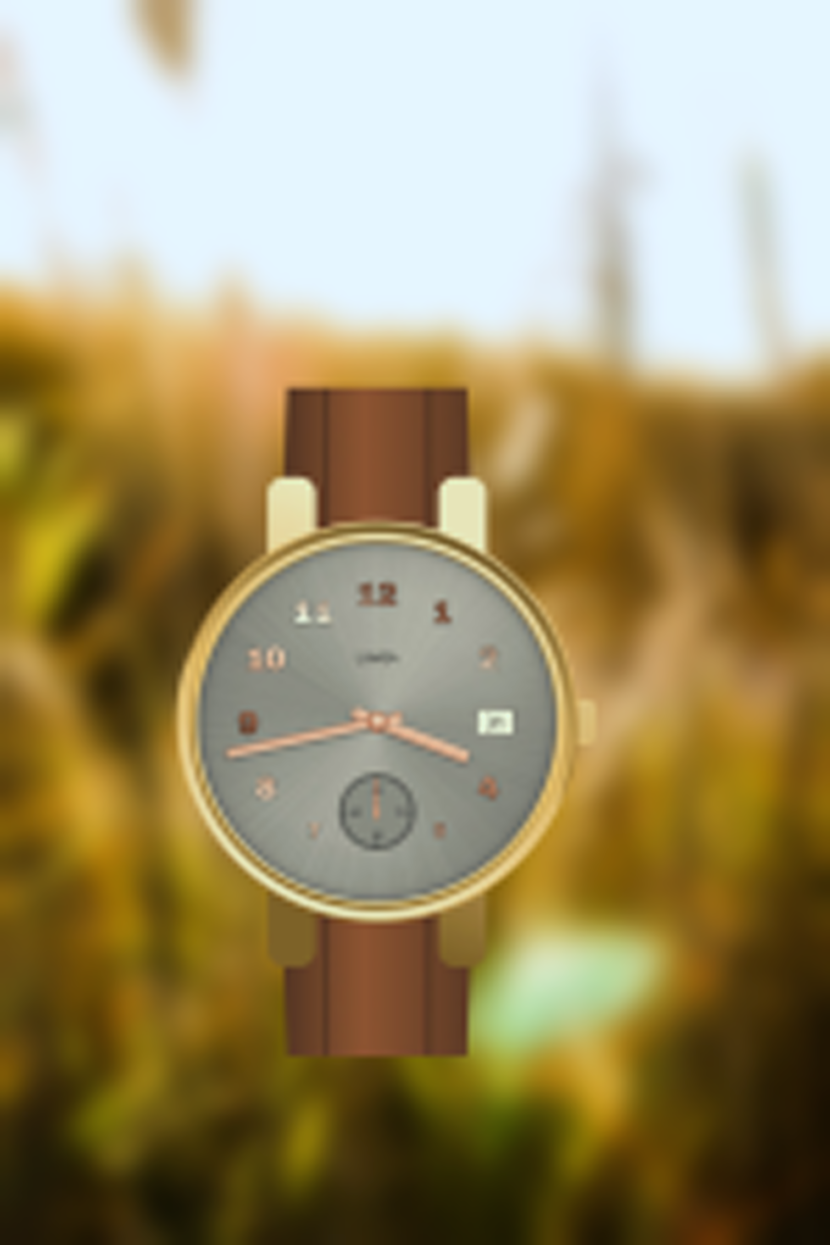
3:43
